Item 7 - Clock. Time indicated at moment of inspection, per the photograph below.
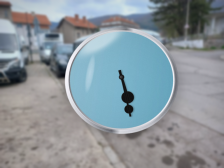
5:28
